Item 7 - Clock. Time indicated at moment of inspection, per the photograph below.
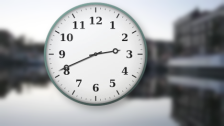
2:41
